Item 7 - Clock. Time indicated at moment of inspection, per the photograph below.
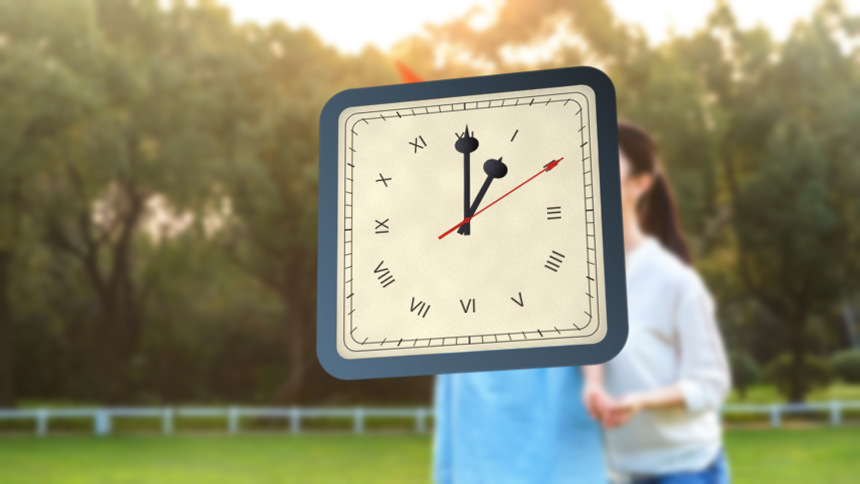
1:00:10
